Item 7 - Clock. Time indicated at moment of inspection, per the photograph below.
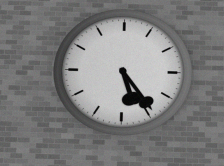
5:24
